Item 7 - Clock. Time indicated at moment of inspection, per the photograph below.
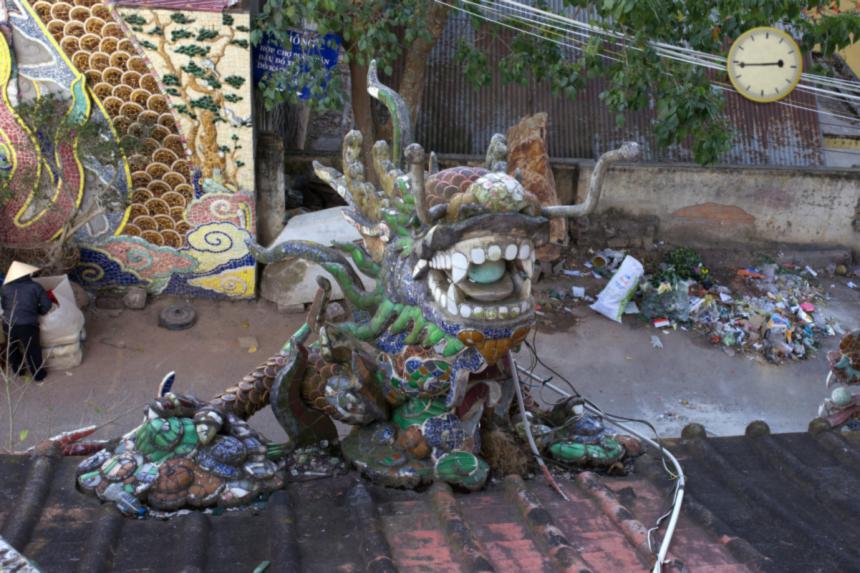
2:44
